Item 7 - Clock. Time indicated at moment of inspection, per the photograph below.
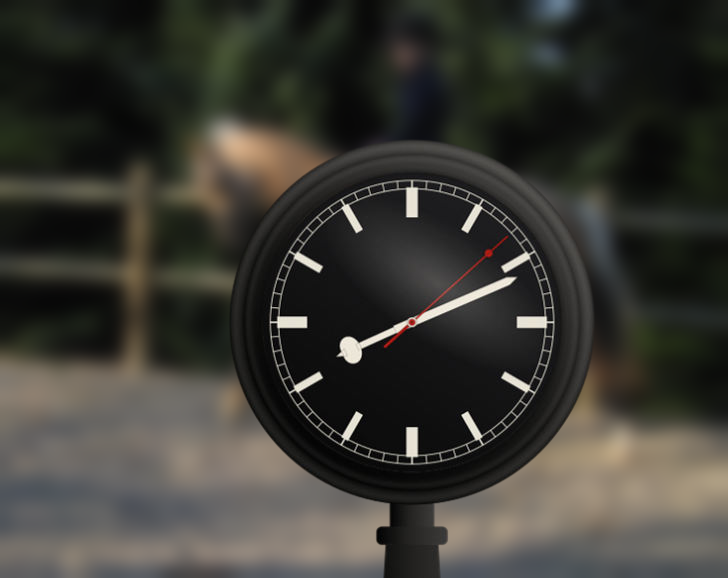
8:11:08
